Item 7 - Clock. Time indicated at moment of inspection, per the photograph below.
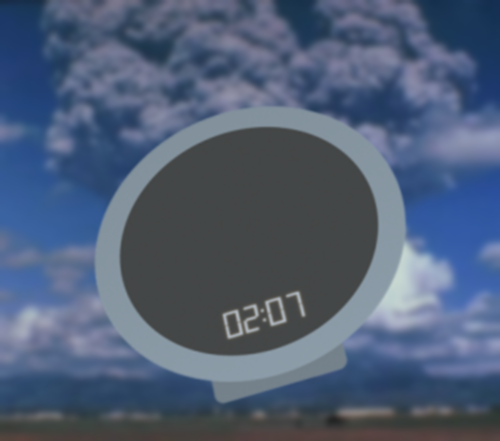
2:07
